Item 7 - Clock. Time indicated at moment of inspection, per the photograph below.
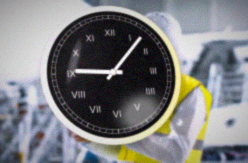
9:07
